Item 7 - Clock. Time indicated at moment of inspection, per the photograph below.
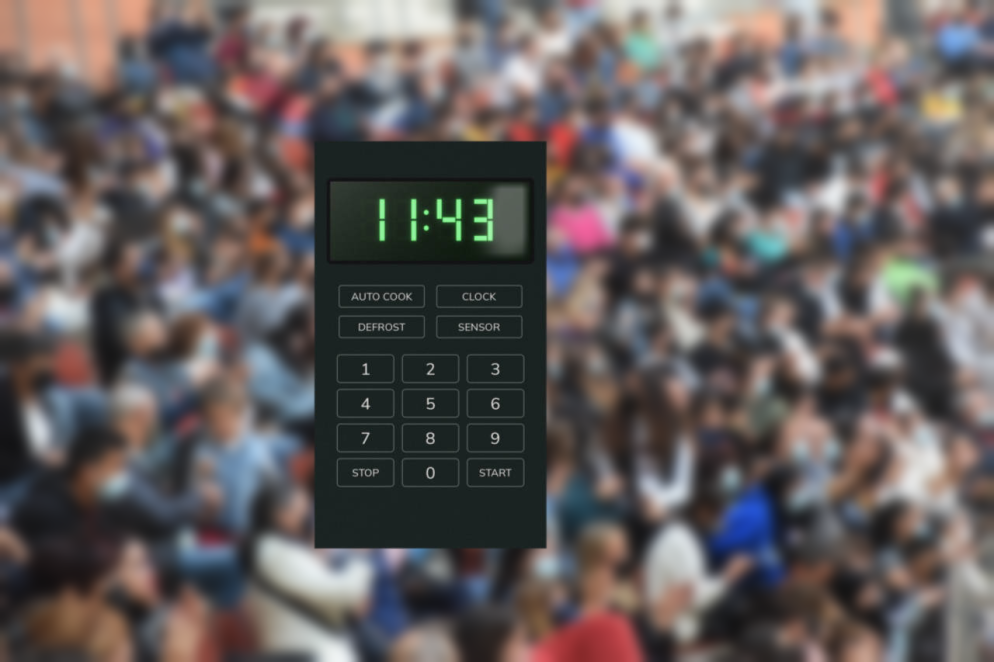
11:43
